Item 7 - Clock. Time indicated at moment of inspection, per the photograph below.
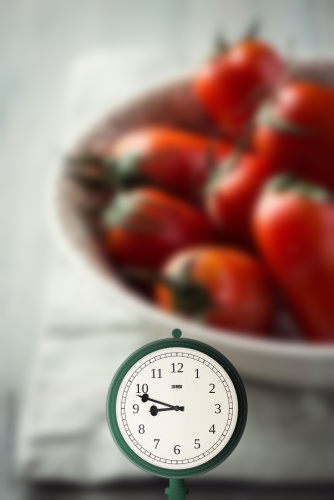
8:48
